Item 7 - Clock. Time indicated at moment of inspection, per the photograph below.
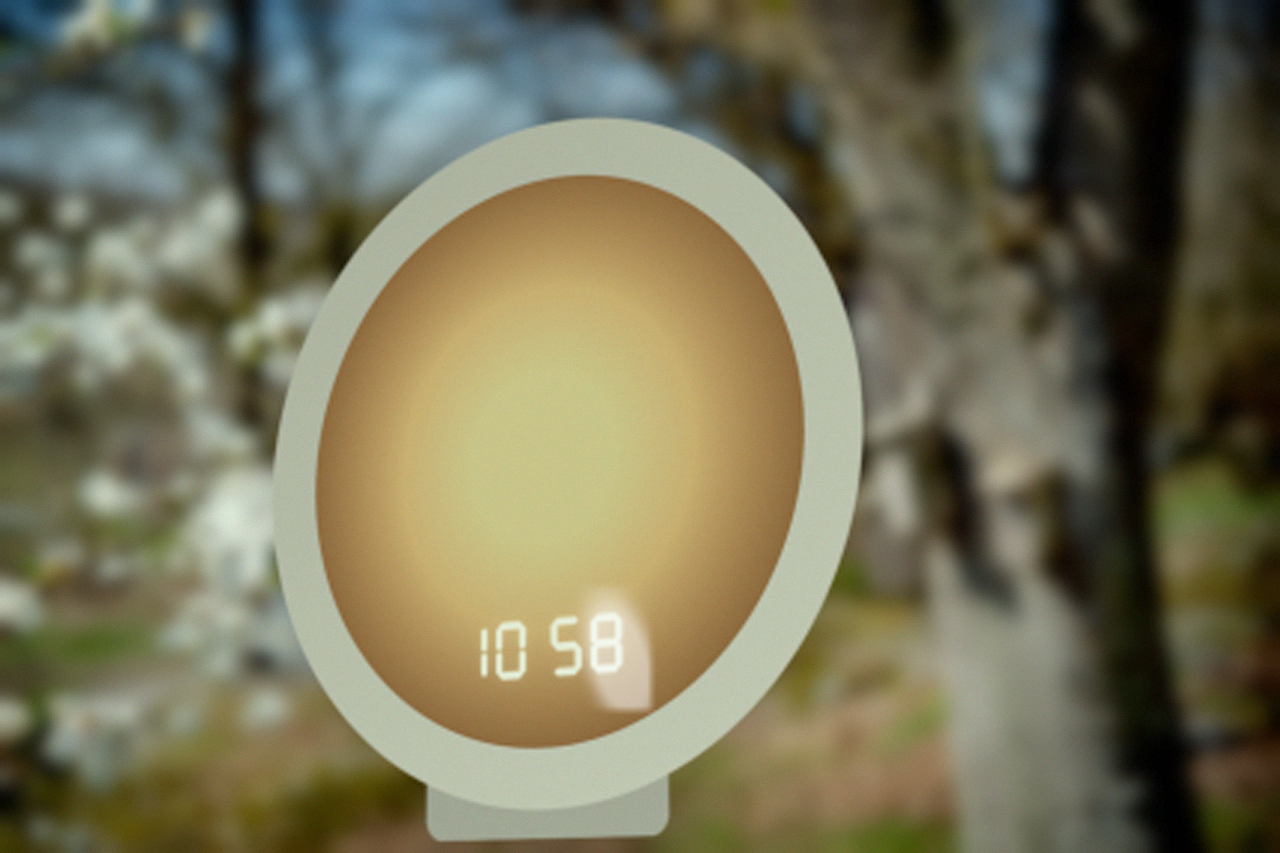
10:58
